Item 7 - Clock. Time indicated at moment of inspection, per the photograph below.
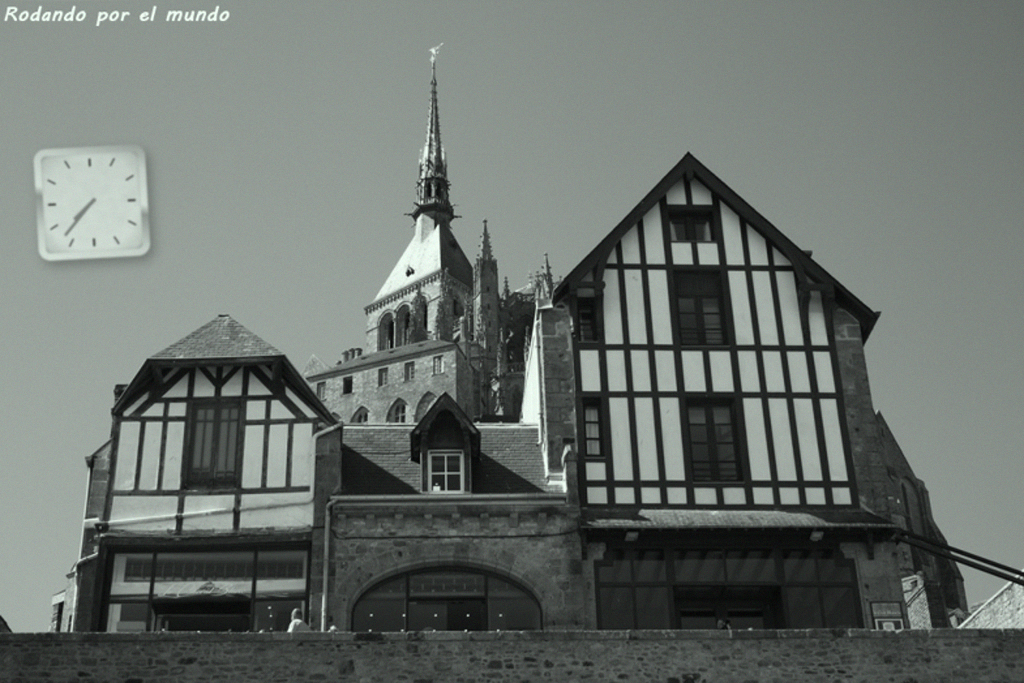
7:37
